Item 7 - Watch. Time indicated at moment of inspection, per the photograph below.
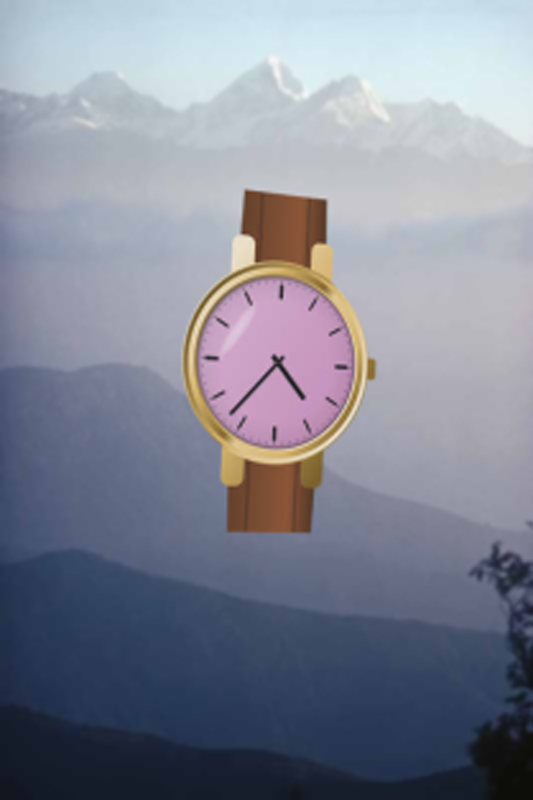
4:37
